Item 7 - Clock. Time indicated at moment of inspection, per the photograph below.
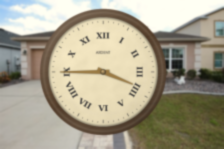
3:45
